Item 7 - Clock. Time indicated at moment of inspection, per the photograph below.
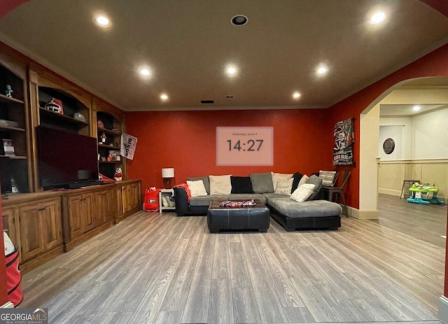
14:27
